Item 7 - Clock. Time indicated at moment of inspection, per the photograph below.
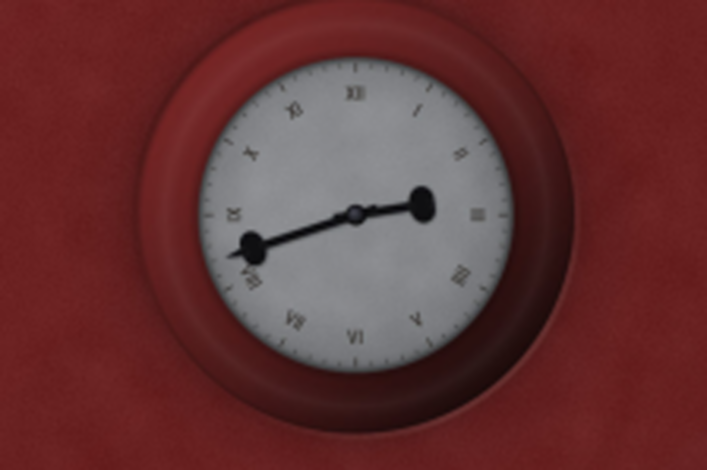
2:42
